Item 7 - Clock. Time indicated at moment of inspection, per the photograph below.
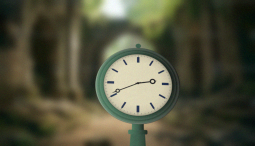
2:41
